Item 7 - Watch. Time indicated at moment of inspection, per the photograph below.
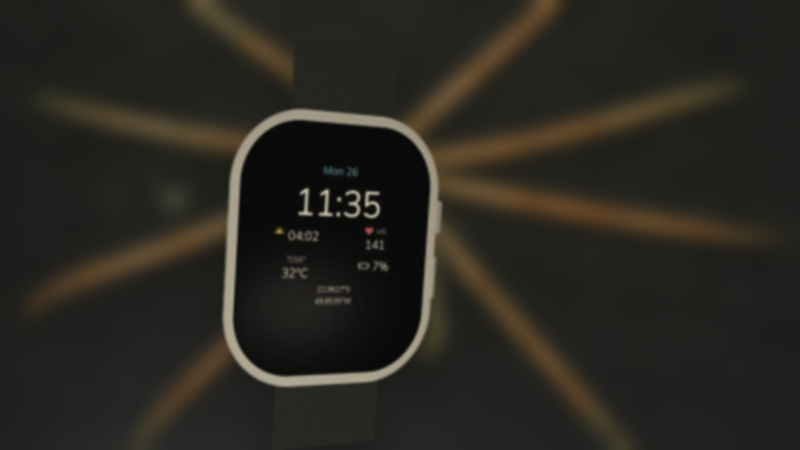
11:35
